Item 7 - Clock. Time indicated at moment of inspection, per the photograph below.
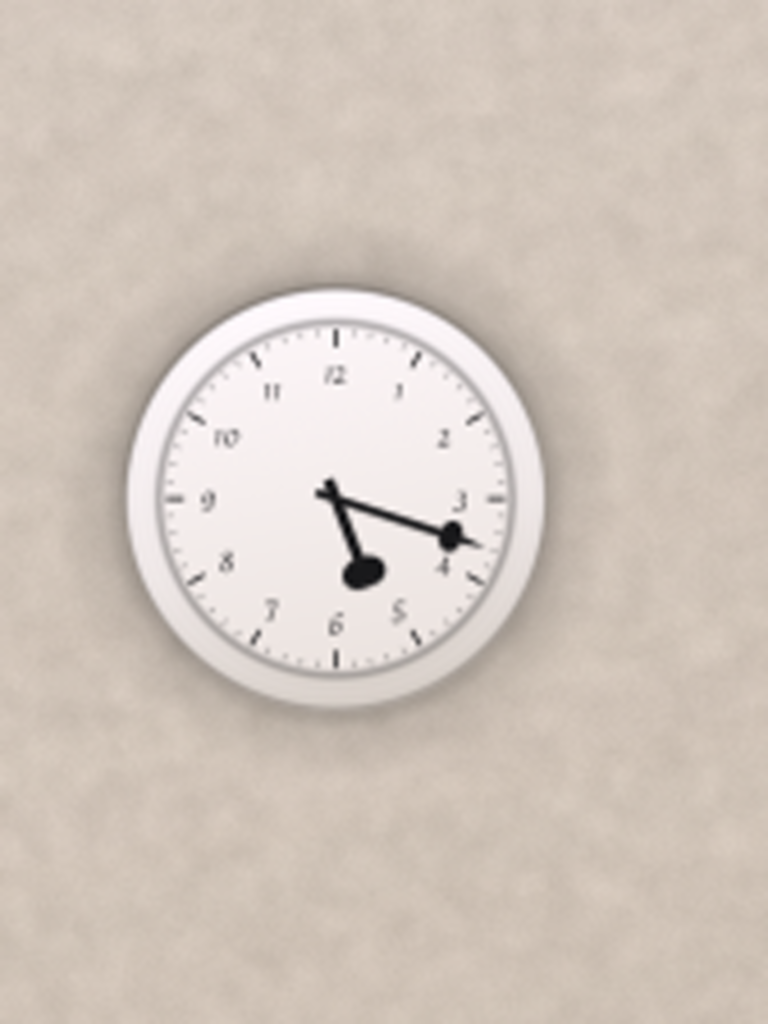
5:18
